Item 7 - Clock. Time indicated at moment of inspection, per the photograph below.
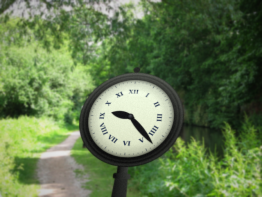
9:23
